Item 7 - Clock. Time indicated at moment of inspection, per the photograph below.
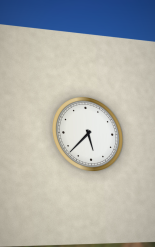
5:38
